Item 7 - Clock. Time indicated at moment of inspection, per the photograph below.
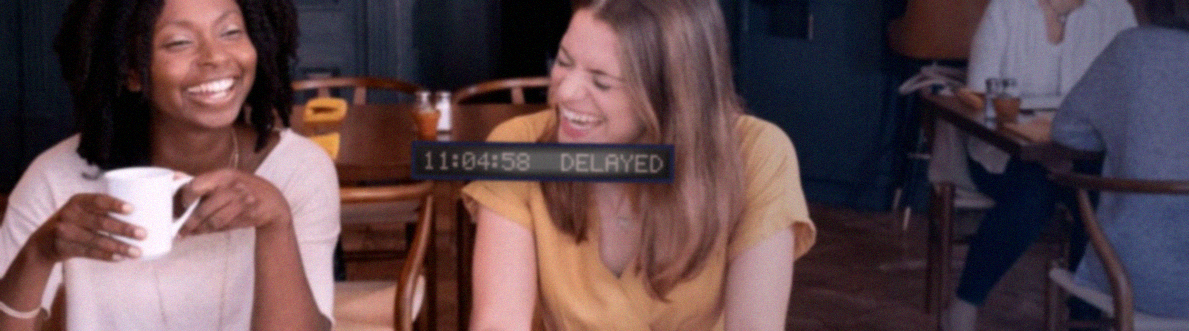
11:04:58
